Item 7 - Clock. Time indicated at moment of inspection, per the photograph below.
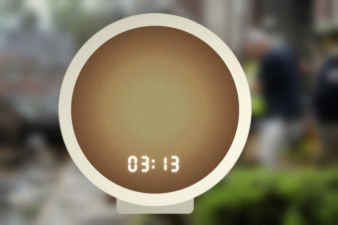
3:13
